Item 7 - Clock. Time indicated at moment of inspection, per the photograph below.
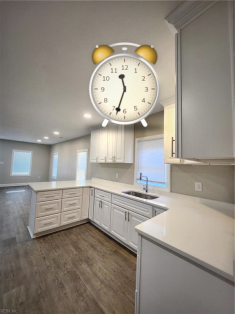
11:33
